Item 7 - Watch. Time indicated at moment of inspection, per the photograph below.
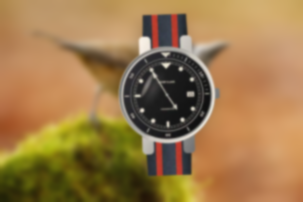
4:55
